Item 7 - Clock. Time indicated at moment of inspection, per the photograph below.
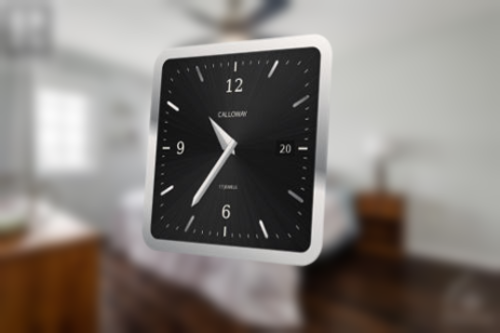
10:36
